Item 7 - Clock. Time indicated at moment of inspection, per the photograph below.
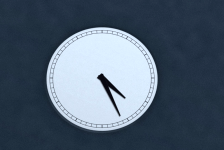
4:26
